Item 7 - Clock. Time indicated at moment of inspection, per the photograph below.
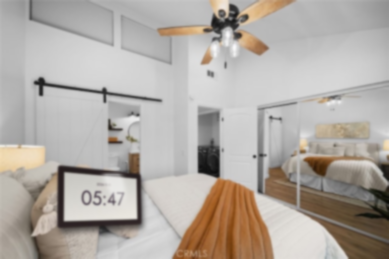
5:47
